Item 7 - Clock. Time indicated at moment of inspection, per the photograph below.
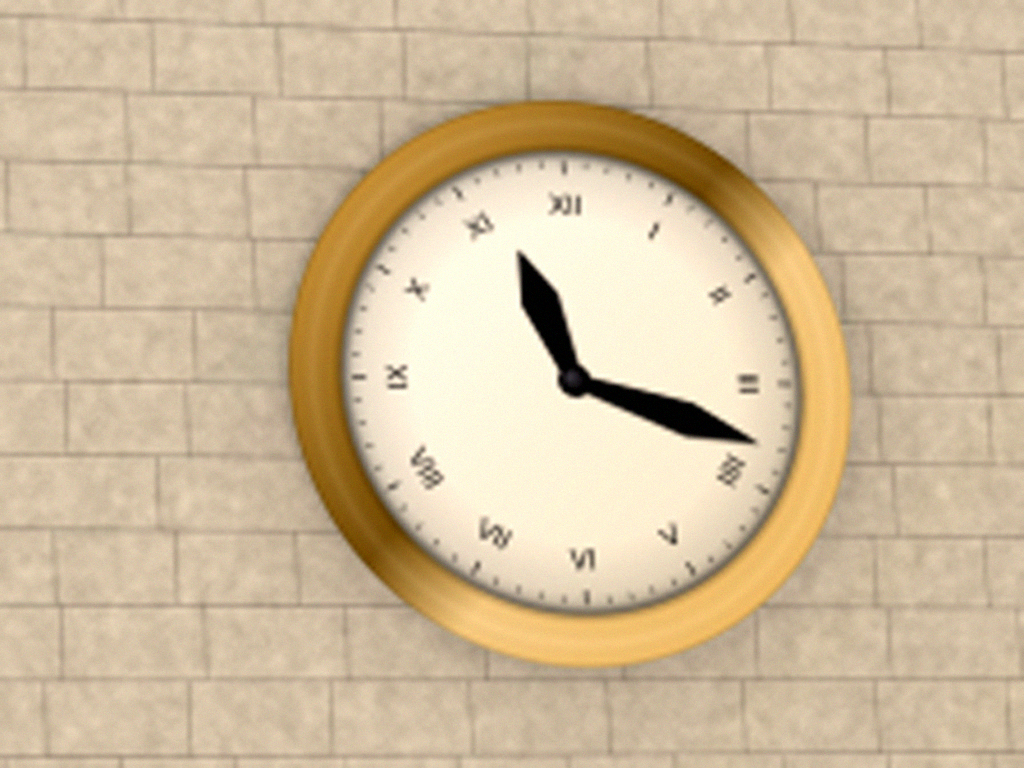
11:18
